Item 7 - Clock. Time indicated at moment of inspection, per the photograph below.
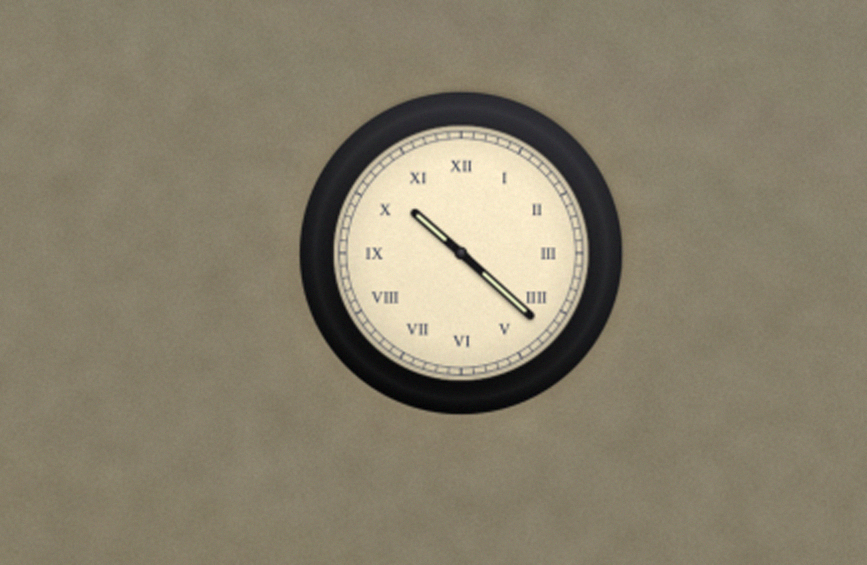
10:22
